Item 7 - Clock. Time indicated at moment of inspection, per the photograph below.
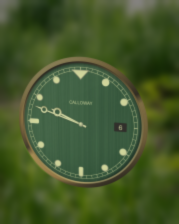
9:48
